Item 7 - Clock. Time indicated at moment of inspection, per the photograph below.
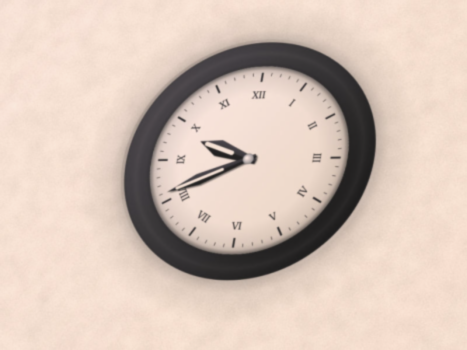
9:41
